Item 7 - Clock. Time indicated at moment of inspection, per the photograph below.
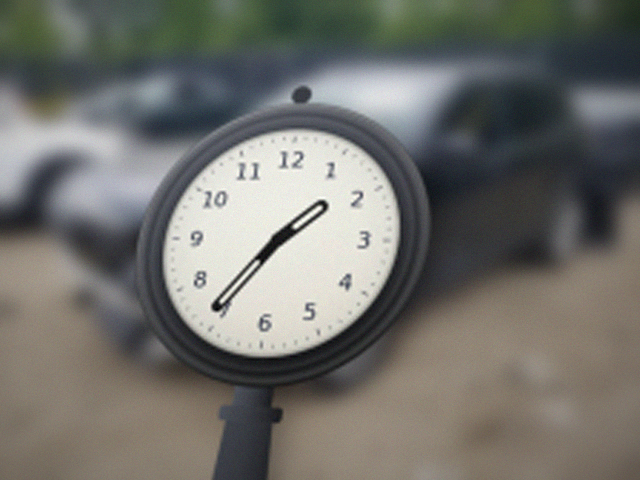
1:36
